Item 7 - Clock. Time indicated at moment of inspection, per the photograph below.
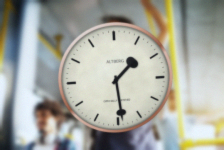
1:29
